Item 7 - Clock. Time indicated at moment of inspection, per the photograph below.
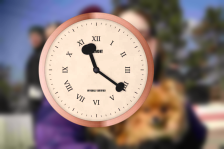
11:21
